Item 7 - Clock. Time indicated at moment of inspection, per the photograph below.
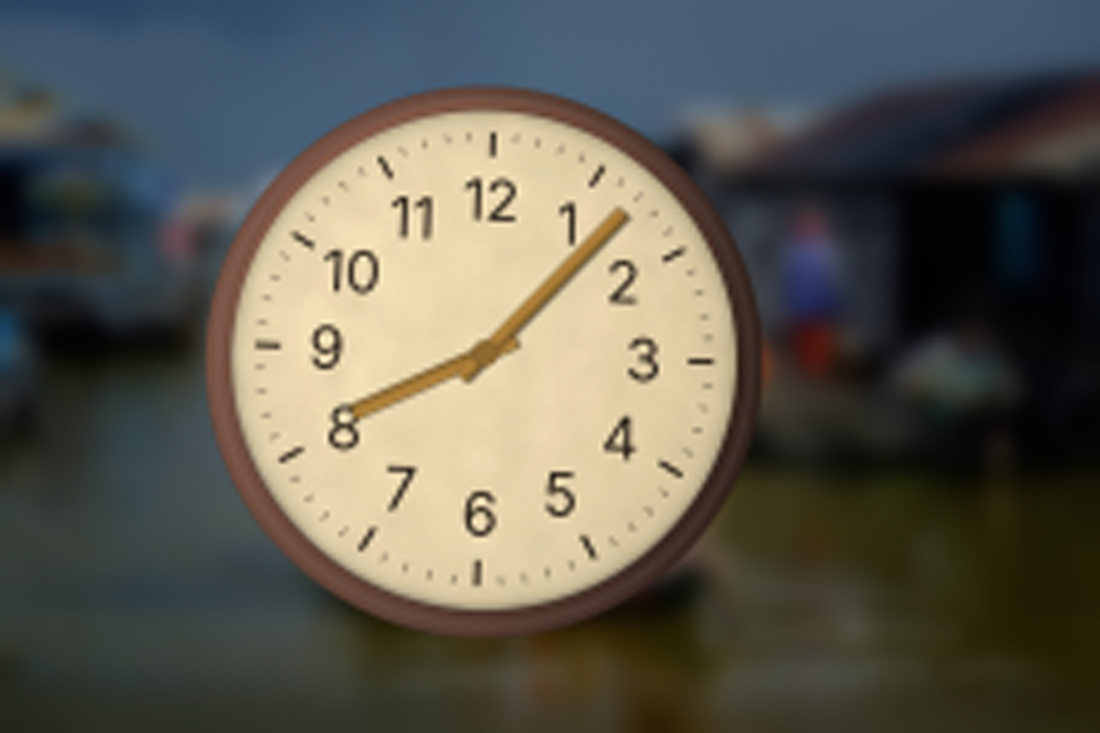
8:07
